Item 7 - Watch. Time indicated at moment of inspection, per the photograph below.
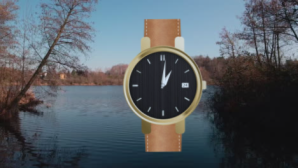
1:01
